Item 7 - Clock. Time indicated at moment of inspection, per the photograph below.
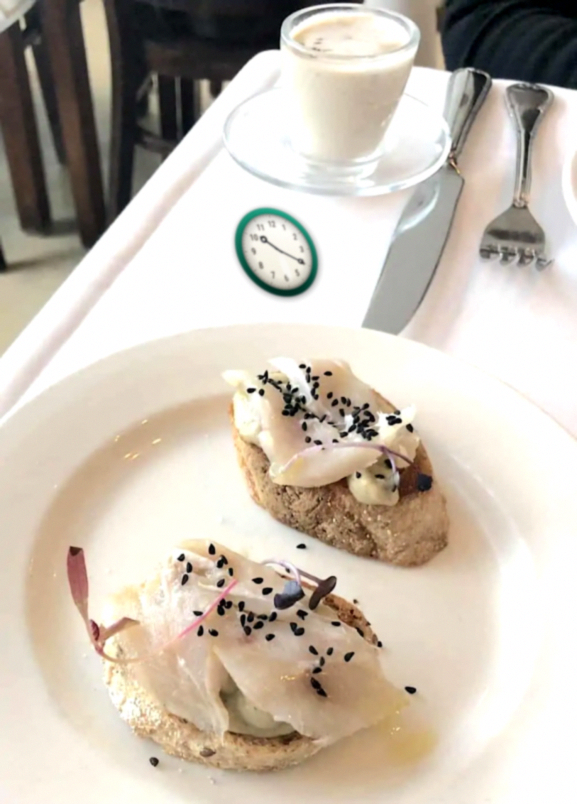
10:20
